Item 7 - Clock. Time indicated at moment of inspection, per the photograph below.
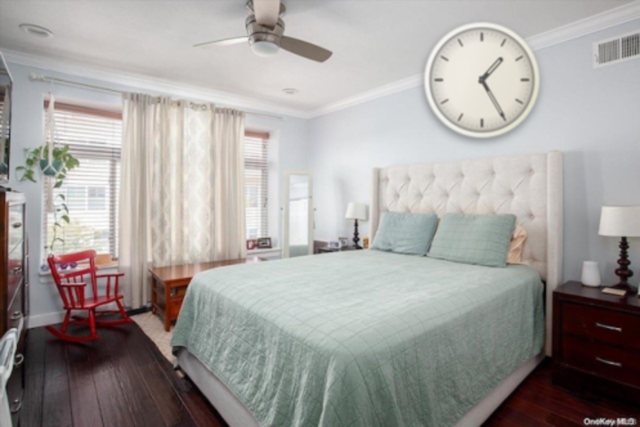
1:25
